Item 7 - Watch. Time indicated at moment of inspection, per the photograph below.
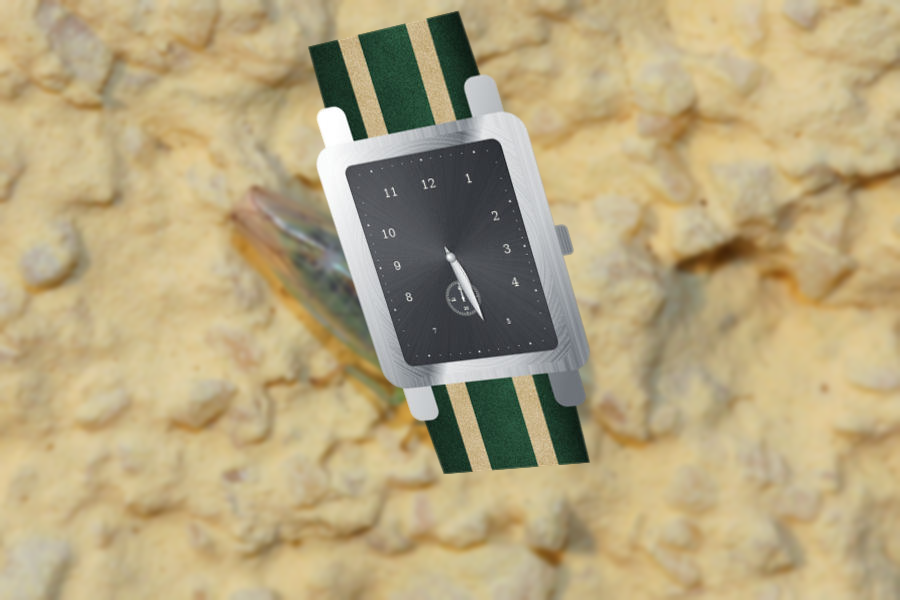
5:28
